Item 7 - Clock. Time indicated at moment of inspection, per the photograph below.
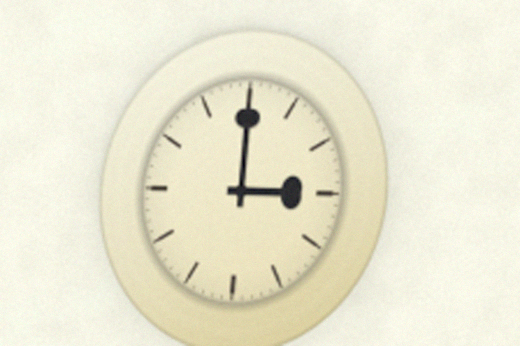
3:00
